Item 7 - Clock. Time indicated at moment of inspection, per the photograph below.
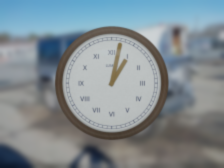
1:02
